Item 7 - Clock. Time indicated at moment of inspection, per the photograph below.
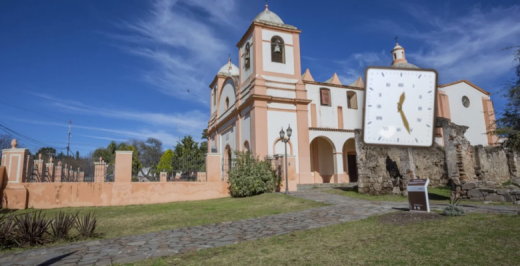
12:26
